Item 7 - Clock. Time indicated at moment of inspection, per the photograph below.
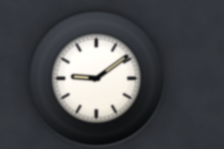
9:09
